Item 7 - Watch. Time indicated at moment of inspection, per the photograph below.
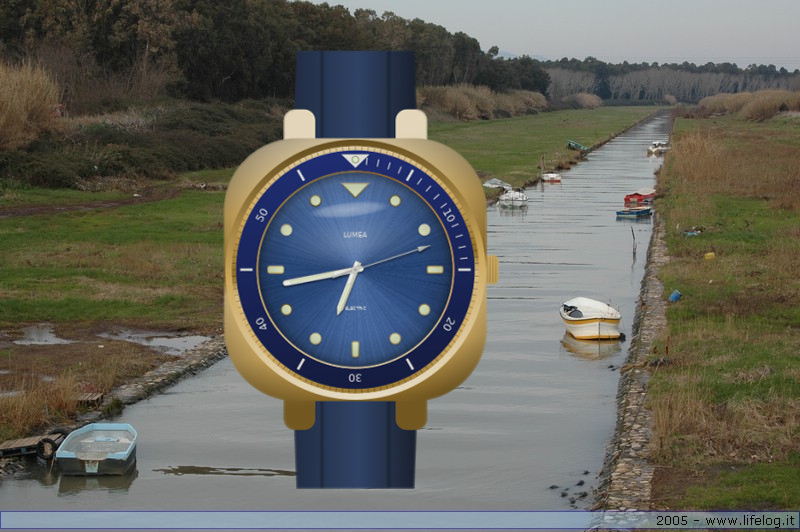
6:43:12
